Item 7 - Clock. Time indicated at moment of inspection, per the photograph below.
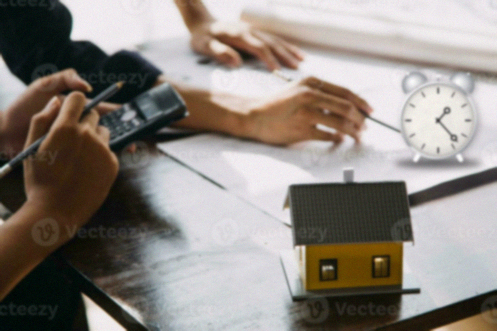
1:23
